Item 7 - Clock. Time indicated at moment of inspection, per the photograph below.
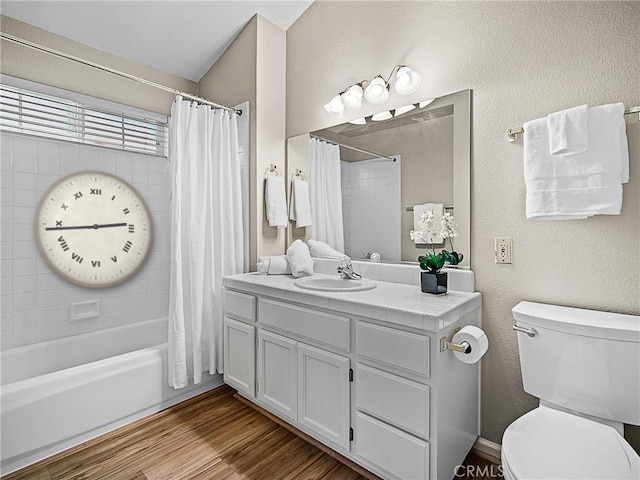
2:44
